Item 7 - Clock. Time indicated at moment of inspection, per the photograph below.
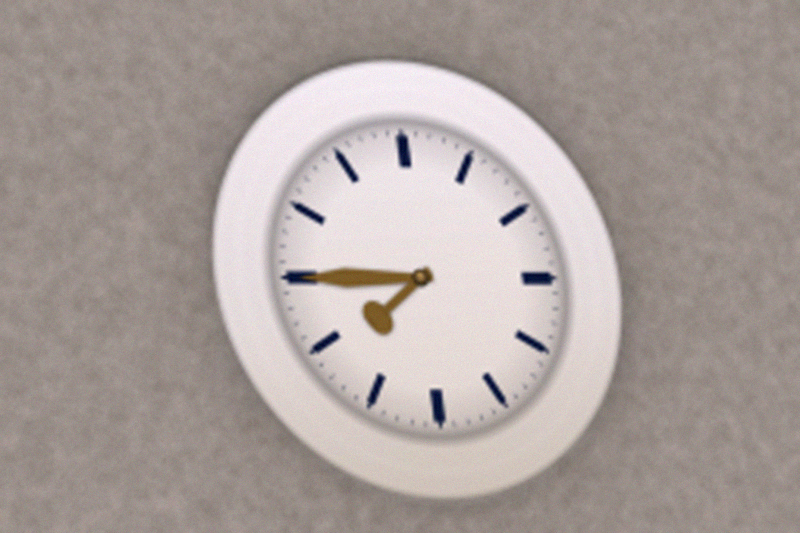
7:45
